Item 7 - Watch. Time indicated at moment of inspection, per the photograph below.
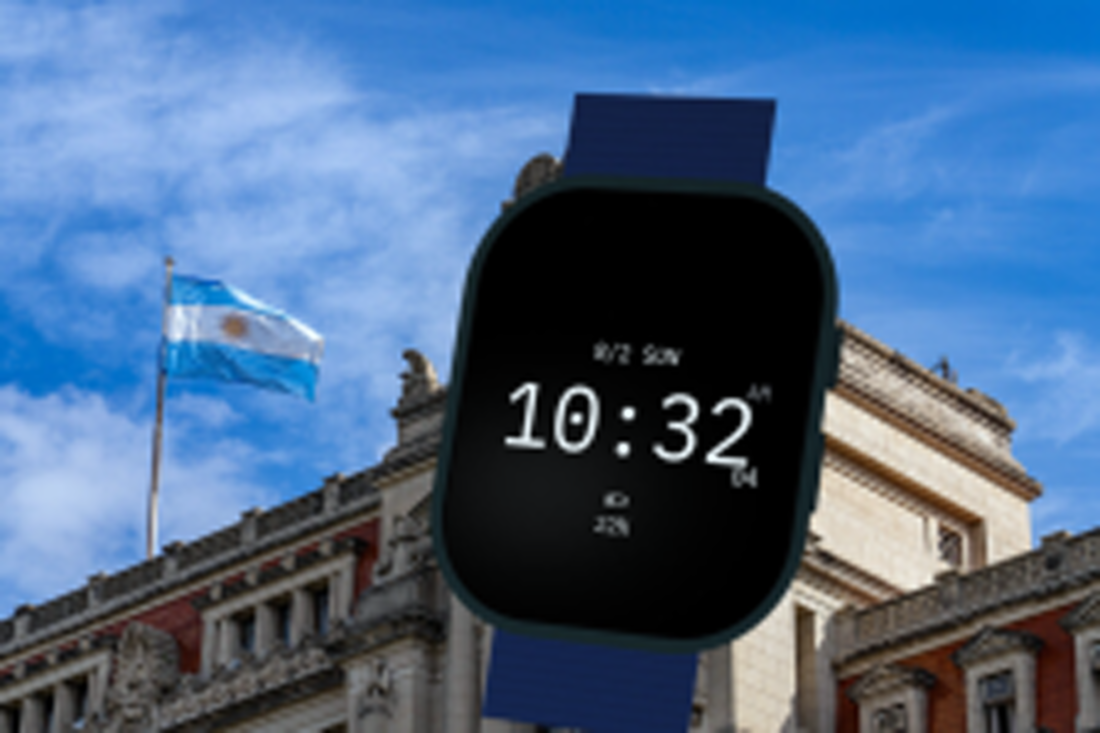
10:32
